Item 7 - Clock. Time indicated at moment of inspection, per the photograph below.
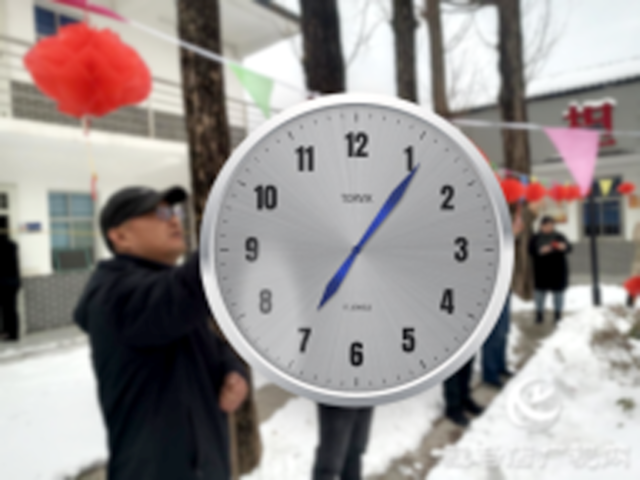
7:06
